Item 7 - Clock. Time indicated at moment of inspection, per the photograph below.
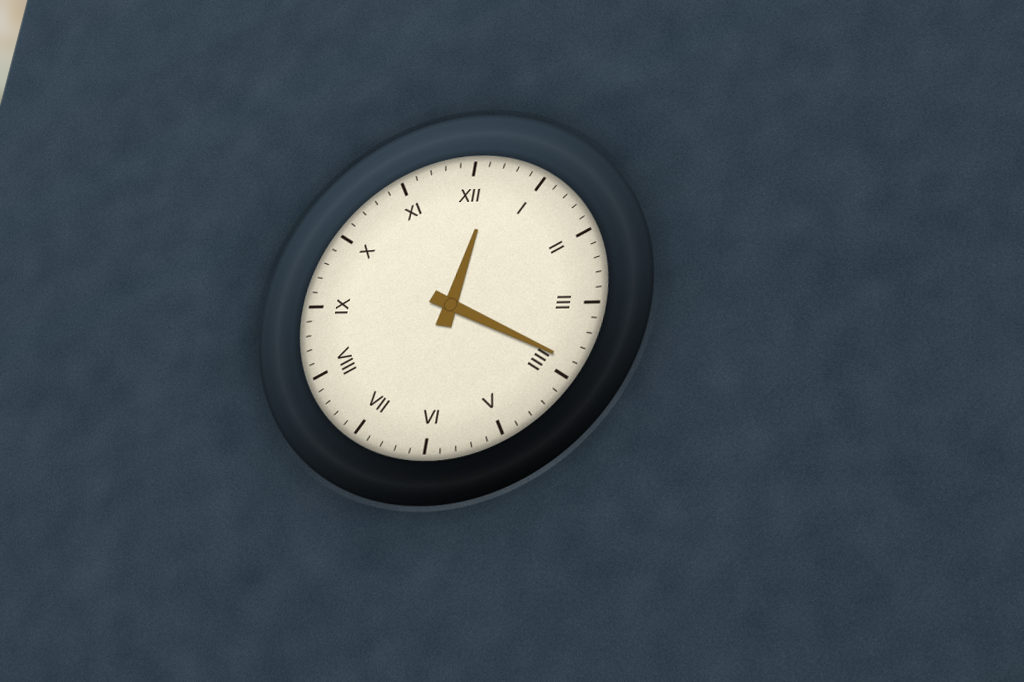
12:19
